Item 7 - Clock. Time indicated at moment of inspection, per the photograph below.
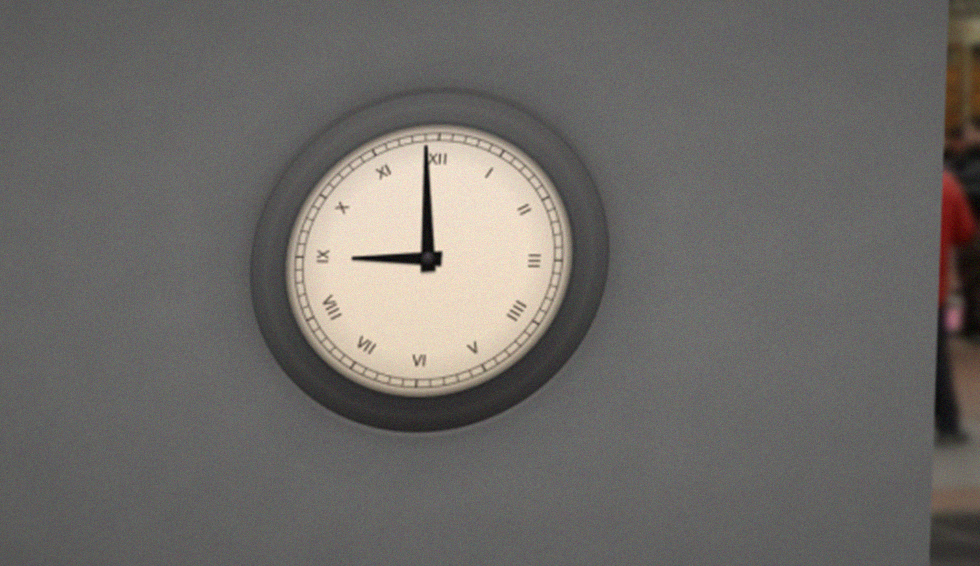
8:59
